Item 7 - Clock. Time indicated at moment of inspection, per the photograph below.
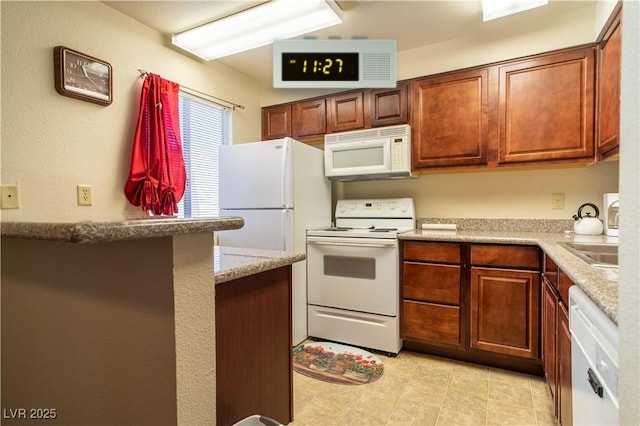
11:27
